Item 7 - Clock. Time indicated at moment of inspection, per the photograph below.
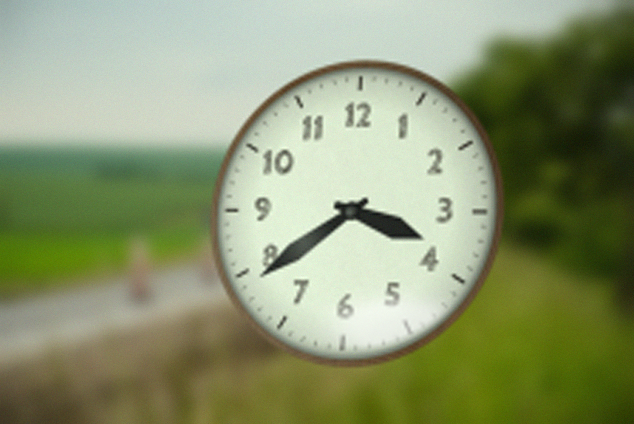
3:39
